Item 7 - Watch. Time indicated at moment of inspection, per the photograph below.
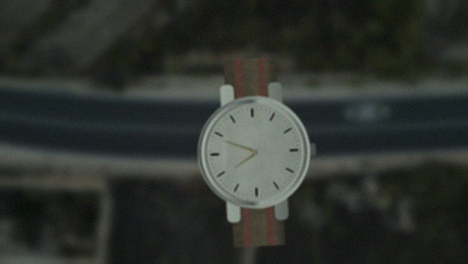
7:49
